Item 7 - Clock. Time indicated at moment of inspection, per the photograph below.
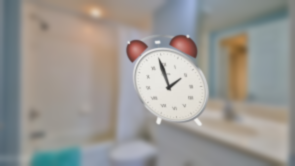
1:59
